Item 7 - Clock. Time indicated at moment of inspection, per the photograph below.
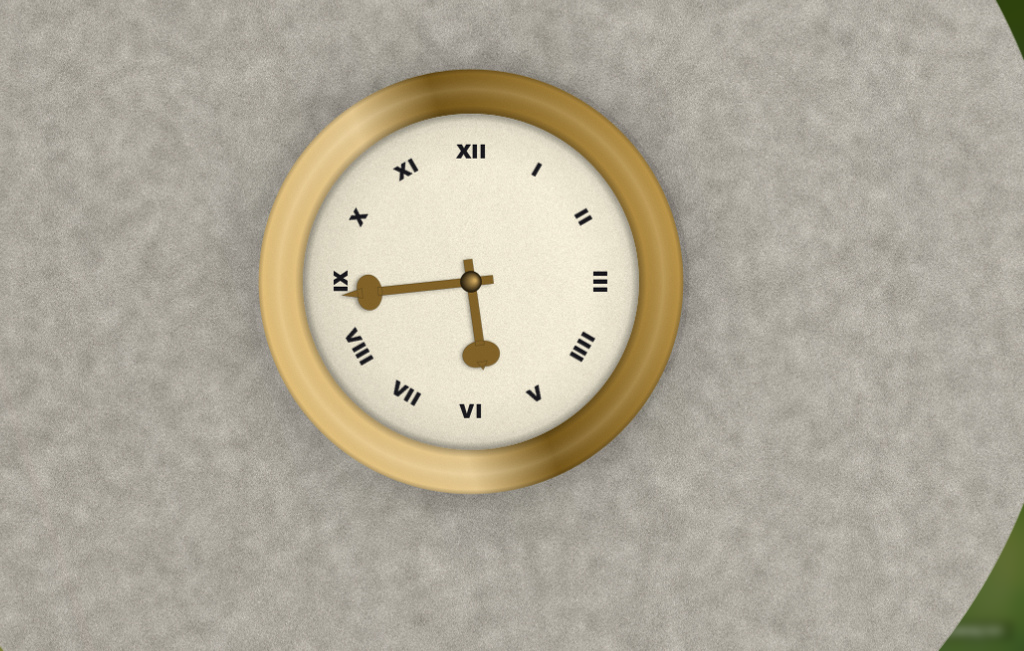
5:44
